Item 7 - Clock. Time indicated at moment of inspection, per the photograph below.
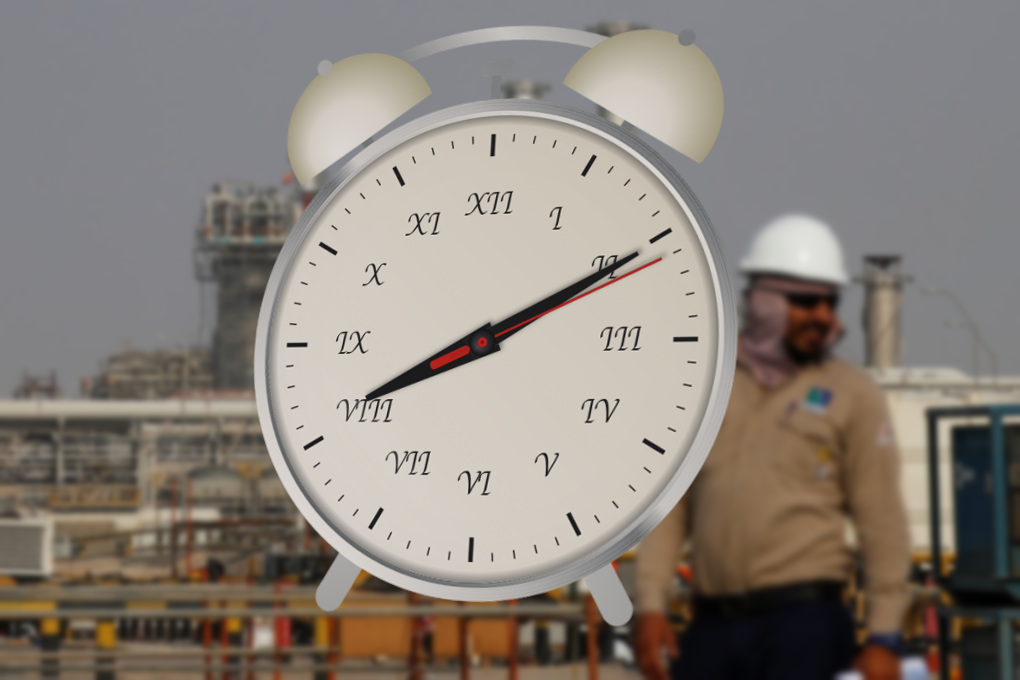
8:10:11
